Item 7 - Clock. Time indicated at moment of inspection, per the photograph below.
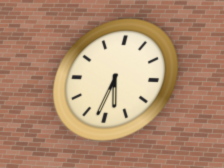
5:32
